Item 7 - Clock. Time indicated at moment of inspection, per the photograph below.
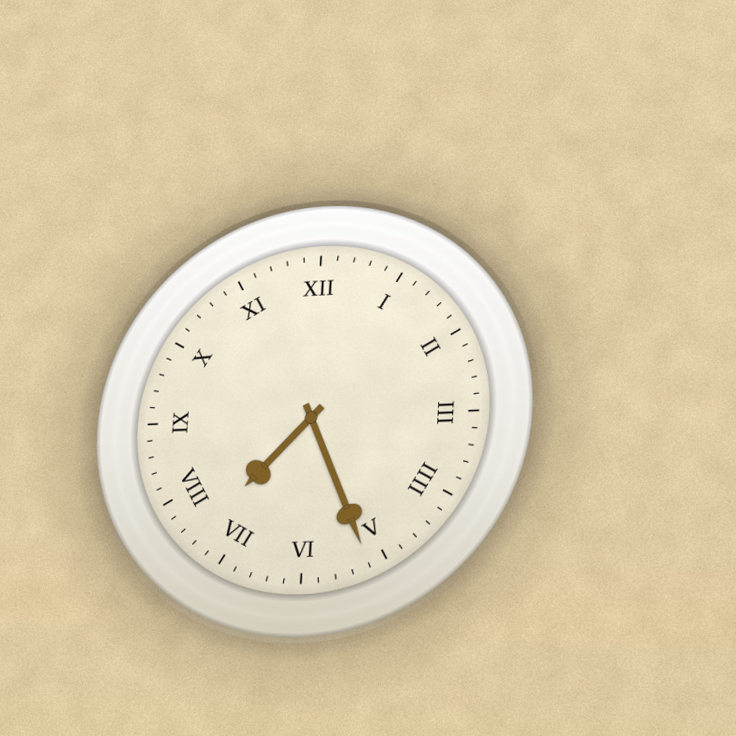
7:26
